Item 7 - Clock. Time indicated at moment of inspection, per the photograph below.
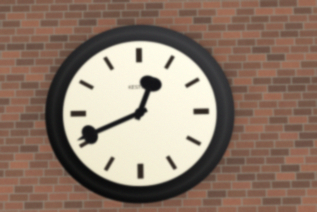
12:41
